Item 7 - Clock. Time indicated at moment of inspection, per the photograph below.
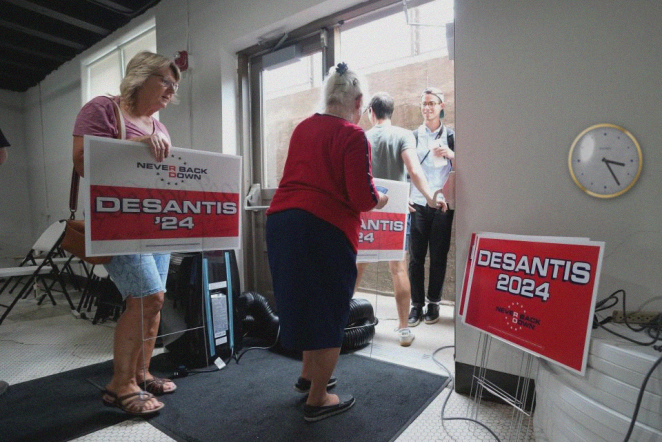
3:25
